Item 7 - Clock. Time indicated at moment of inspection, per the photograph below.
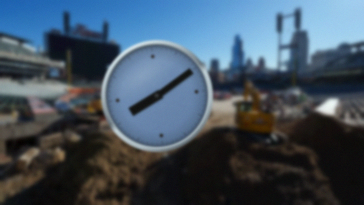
8:10
